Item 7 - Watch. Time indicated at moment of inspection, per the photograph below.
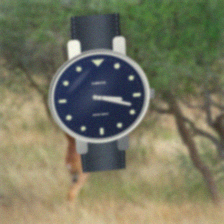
3:18
